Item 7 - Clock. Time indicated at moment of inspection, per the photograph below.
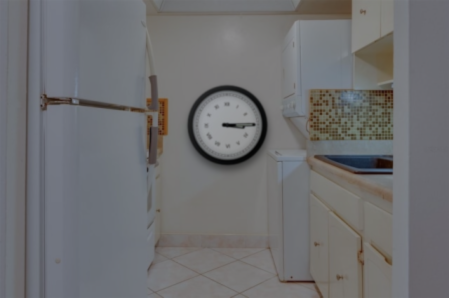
3:15
